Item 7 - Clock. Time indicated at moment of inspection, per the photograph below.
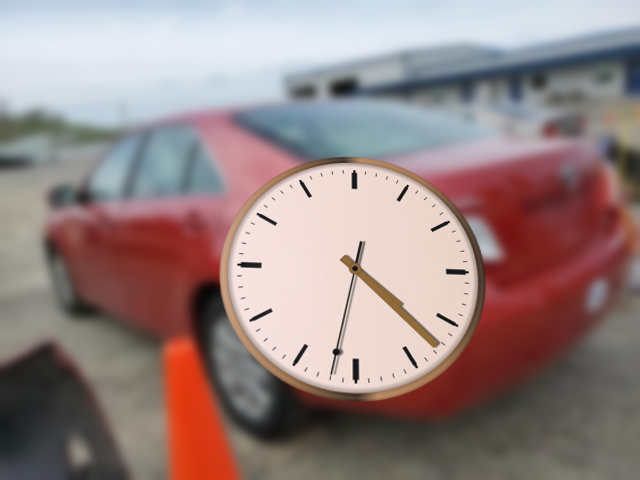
4:22:32
